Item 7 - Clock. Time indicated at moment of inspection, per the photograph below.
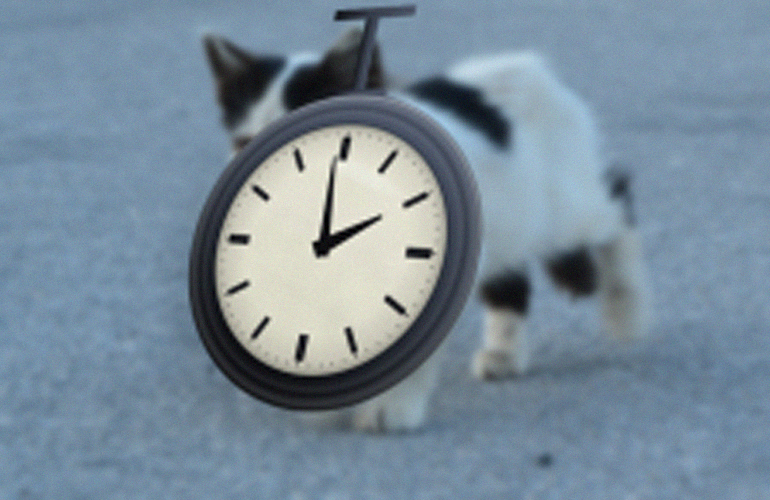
1:59
